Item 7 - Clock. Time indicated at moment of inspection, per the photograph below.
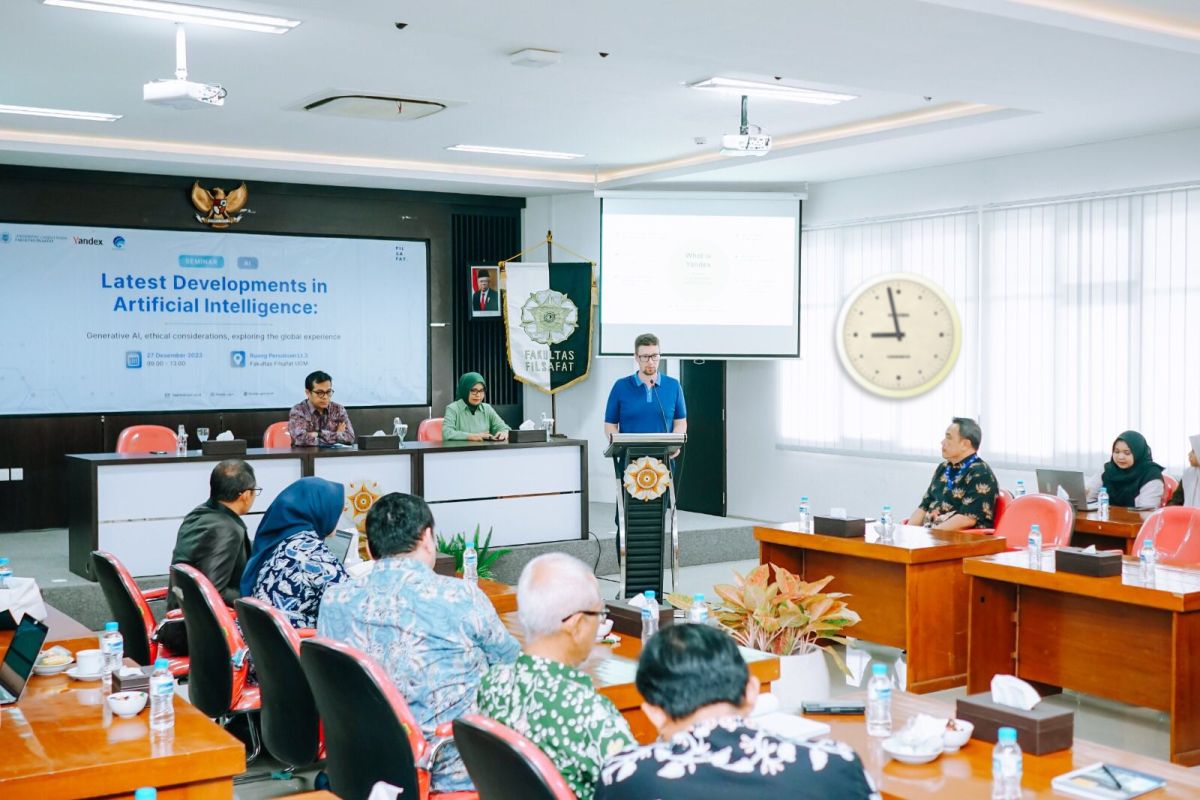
8:58
